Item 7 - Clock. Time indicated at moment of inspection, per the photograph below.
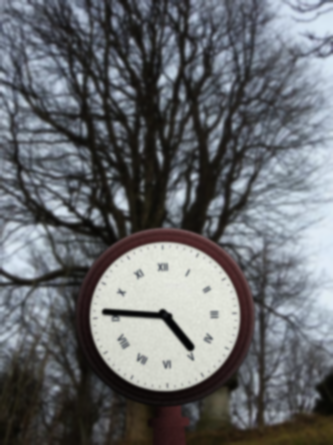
4:46
